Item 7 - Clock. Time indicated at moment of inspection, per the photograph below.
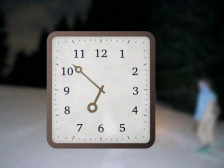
6:52
